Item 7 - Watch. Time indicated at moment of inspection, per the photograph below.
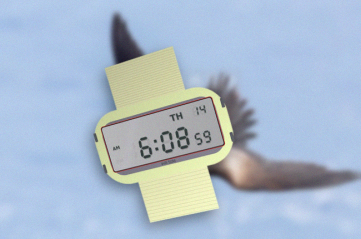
6:08:59
